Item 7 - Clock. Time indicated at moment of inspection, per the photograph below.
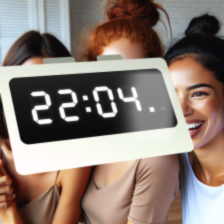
22:04
